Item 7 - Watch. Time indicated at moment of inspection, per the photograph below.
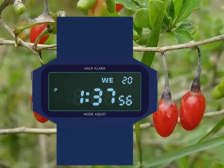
1:37:56
